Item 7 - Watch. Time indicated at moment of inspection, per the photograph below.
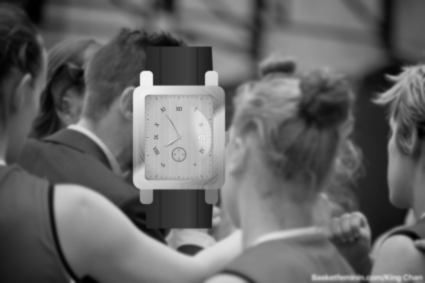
7:55
